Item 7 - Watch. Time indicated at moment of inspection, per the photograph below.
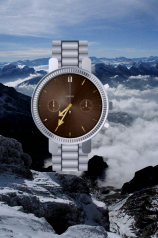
7:35
